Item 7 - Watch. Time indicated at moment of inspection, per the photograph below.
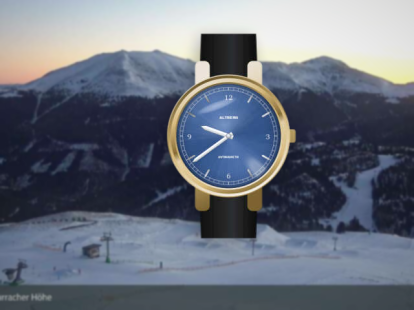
9:39
